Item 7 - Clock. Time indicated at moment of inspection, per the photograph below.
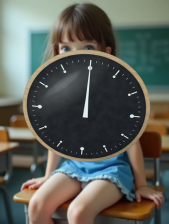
12:00
